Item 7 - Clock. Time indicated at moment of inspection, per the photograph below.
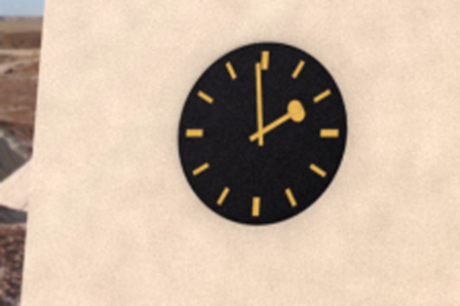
1:59
